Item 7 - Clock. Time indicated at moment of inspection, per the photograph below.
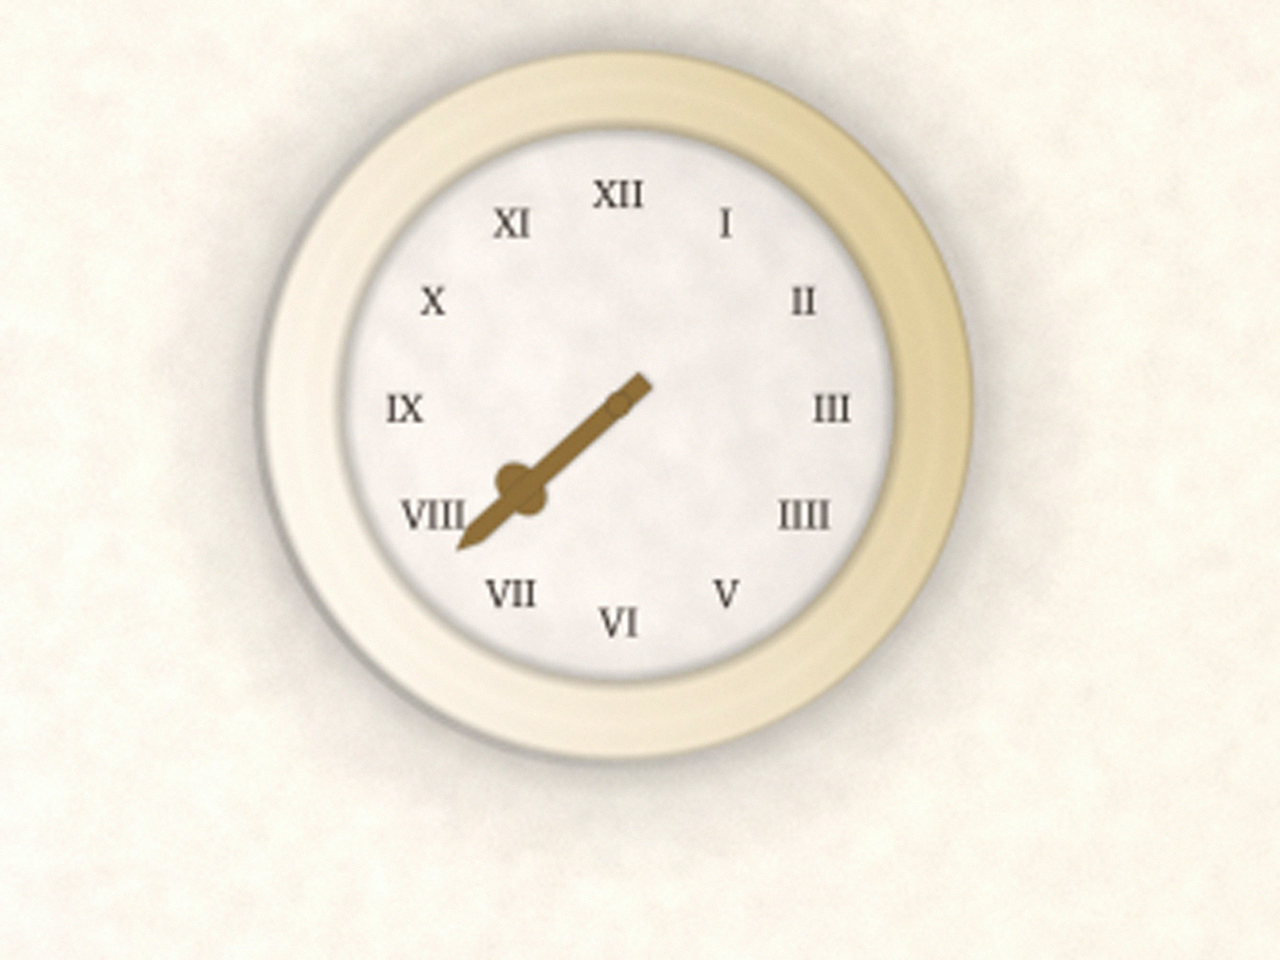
7:38
